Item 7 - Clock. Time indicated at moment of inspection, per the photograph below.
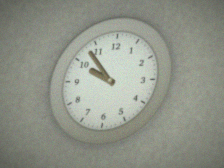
9:53
